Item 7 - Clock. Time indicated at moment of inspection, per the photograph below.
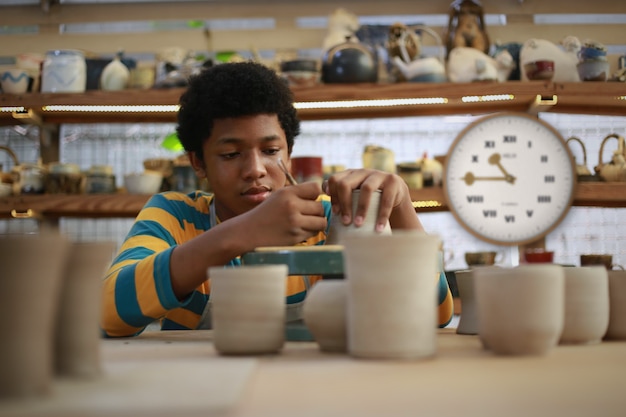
10:45
